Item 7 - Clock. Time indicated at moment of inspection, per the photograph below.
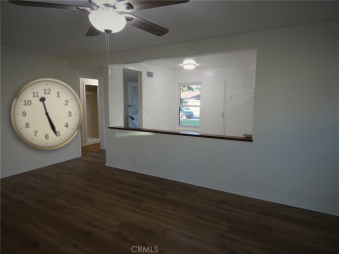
11:26
